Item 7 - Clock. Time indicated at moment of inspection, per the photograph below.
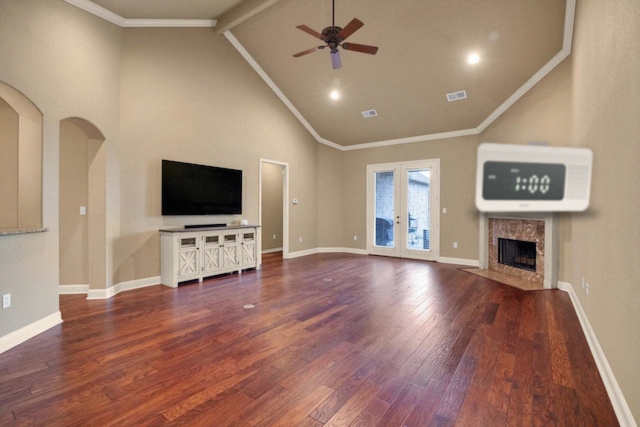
1:00
